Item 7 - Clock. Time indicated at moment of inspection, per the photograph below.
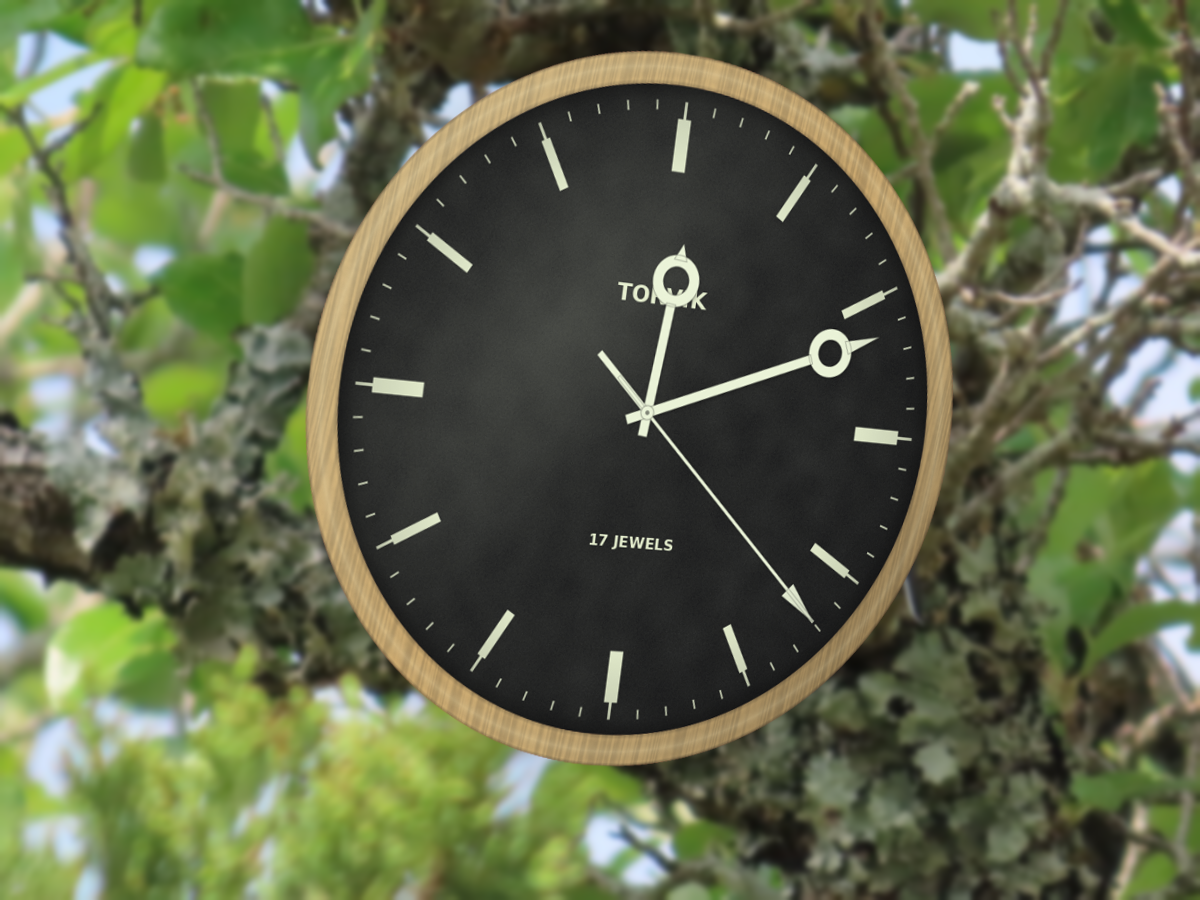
12:11:22
